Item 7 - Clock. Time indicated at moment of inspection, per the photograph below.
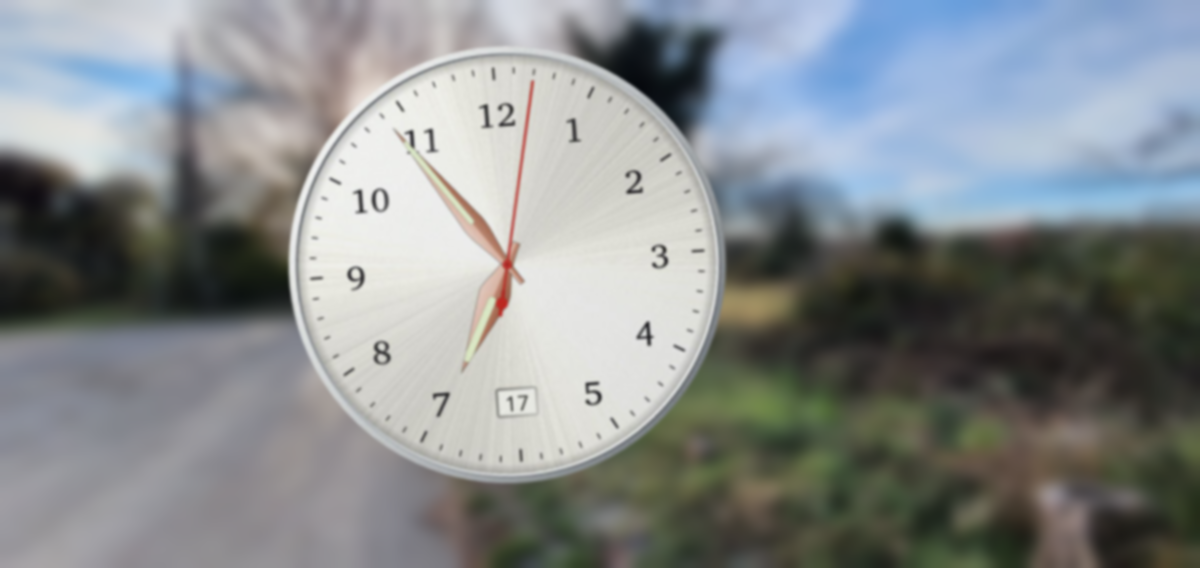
6:54:02
